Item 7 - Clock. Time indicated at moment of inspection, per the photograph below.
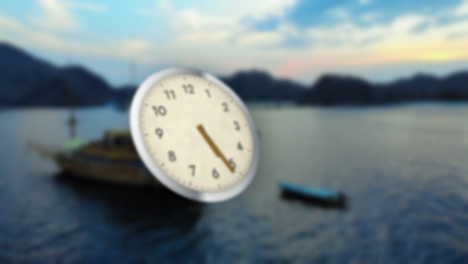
5:26
